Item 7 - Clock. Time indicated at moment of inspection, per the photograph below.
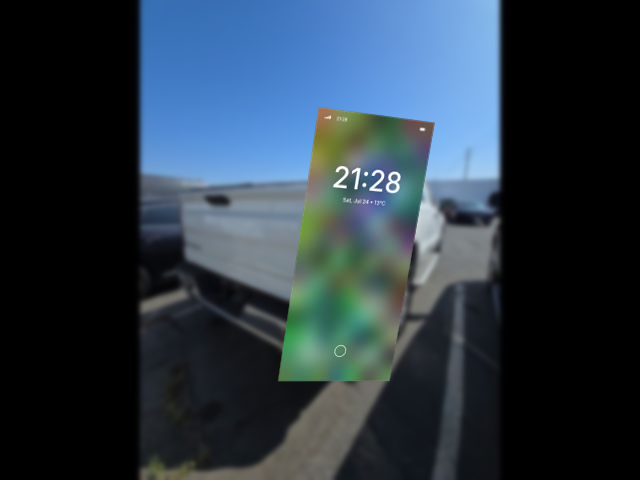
21:28
